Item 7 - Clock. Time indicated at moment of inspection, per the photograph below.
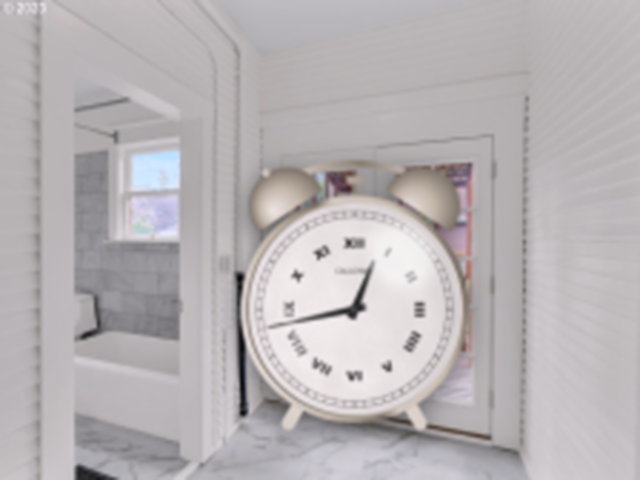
12:43
